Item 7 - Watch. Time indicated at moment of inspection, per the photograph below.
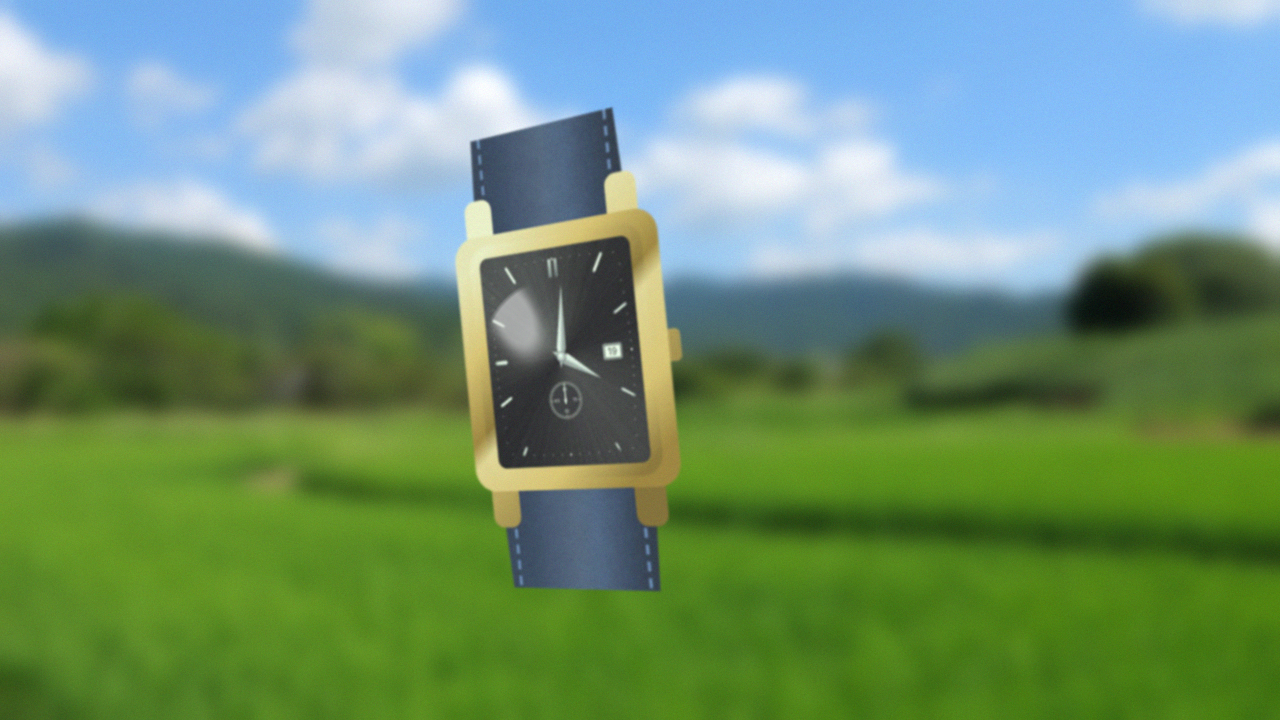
4:01
